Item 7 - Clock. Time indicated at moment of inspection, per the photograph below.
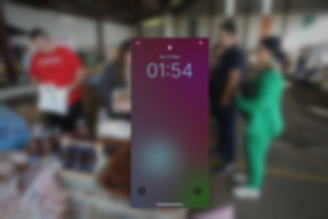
1:54
